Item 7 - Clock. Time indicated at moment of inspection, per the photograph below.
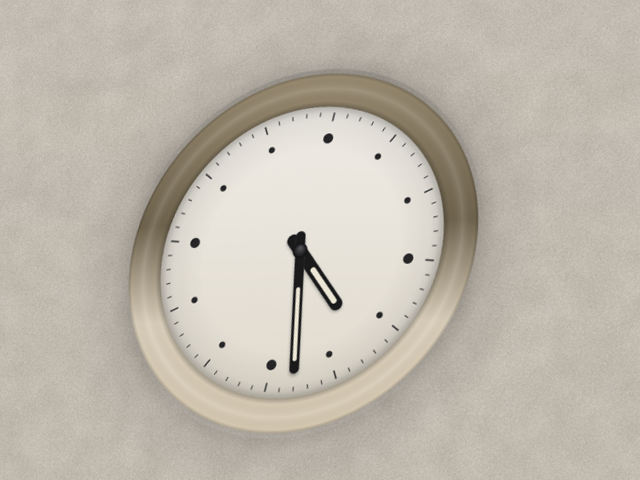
4:28
